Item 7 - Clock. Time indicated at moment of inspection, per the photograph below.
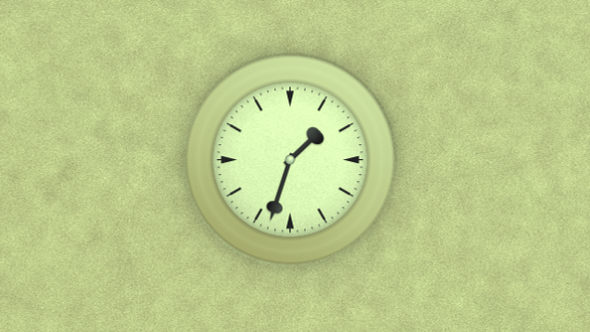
1:33
